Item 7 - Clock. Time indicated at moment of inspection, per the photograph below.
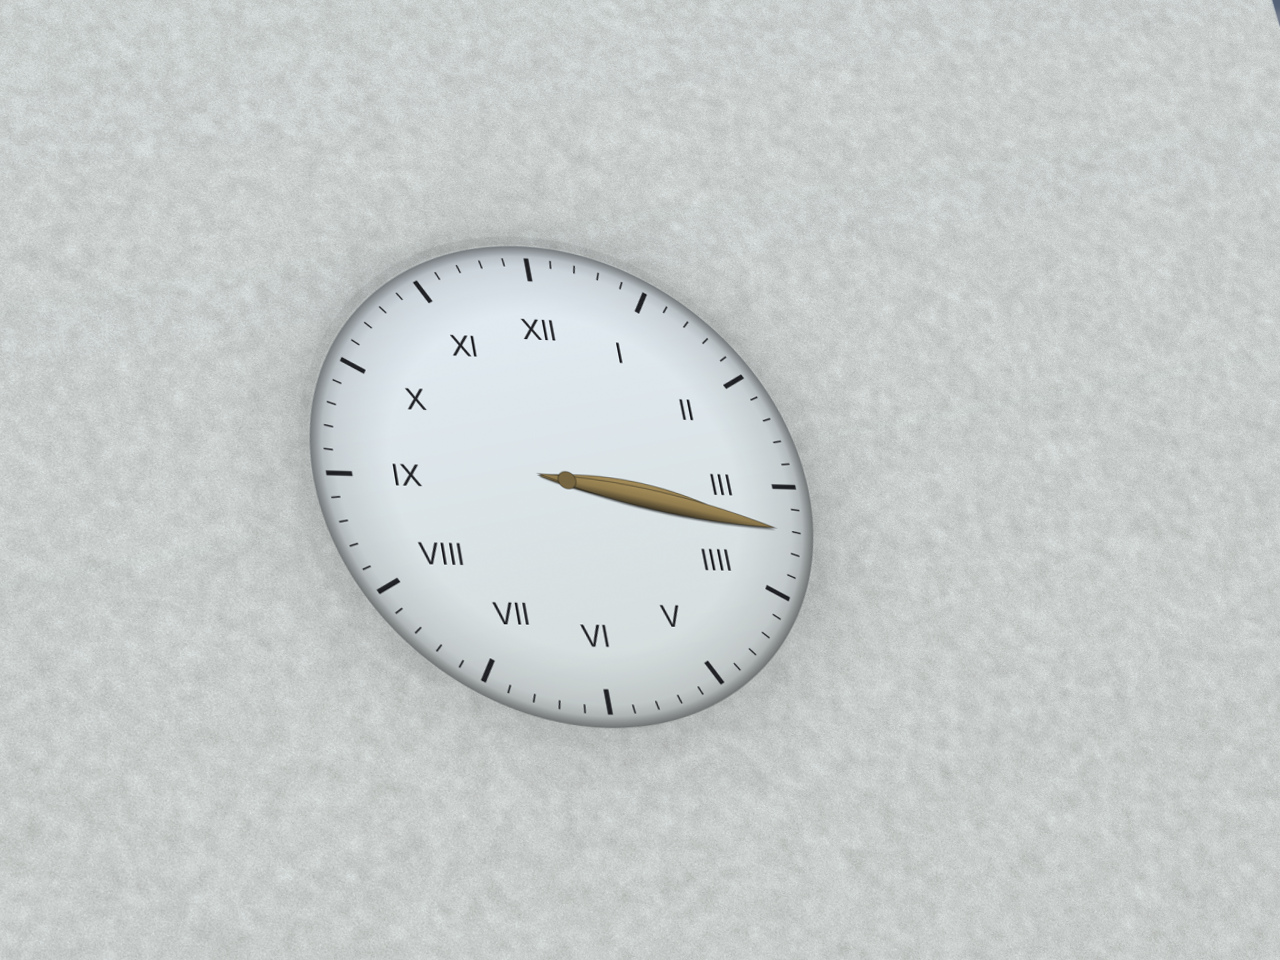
3:17
